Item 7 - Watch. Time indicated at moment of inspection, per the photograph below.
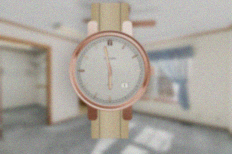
5:58
